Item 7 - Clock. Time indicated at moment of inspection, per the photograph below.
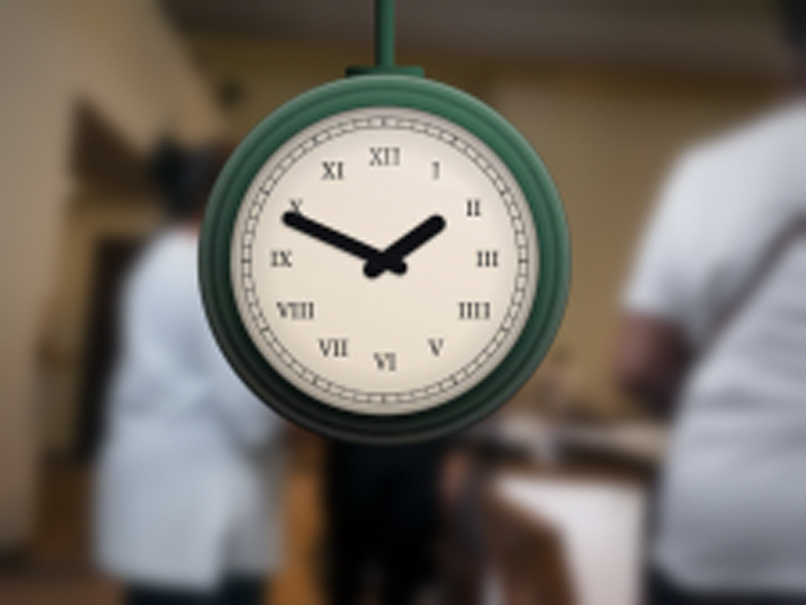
1:49
